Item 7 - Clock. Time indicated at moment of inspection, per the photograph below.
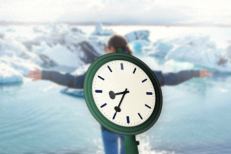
8:35
